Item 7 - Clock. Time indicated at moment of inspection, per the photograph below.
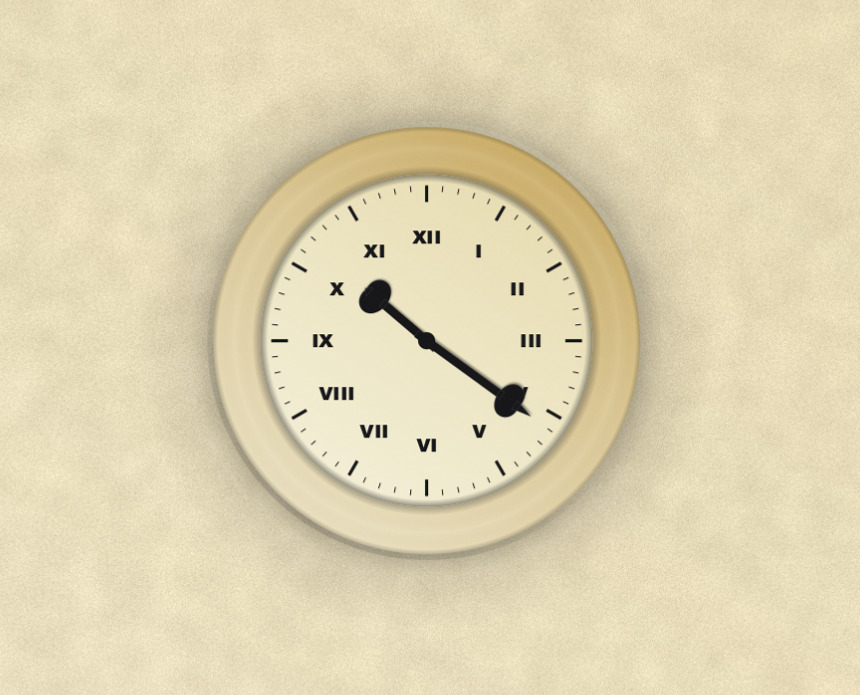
10:21
